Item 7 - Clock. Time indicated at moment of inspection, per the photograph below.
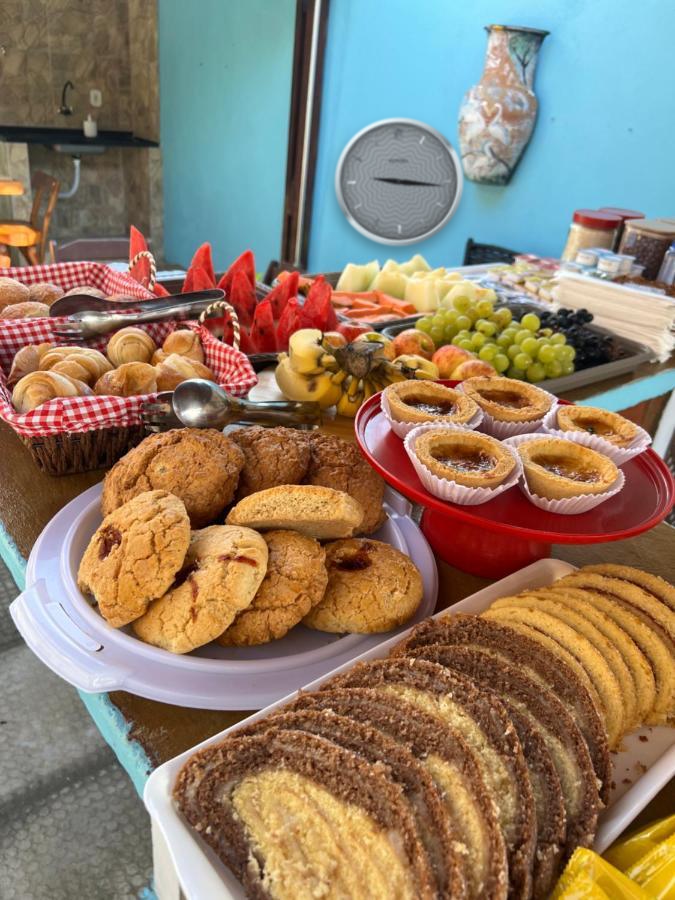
9:16
